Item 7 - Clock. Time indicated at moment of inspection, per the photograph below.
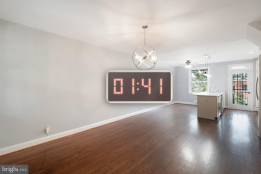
1:41
